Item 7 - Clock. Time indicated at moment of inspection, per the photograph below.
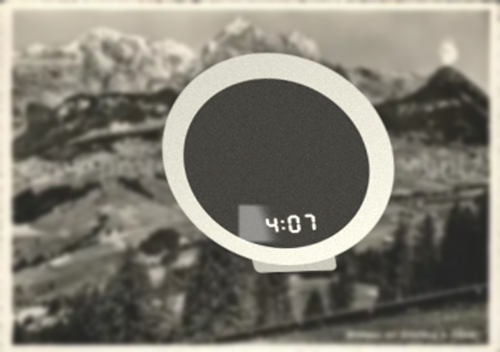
4:07
